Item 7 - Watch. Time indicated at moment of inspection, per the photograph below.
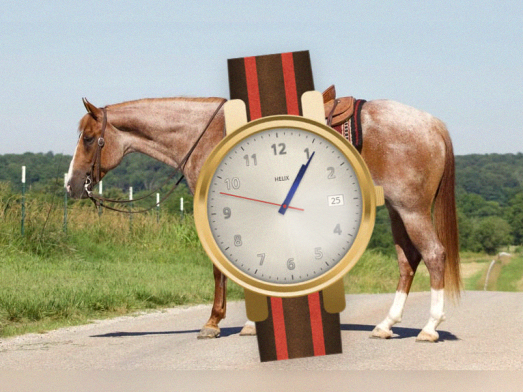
1:05:48
